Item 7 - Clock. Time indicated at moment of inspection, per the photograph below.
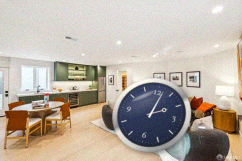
2:02
